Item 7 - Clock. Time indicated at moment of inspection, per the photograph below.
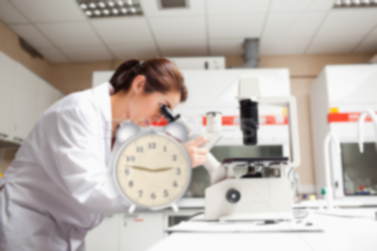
2:47
